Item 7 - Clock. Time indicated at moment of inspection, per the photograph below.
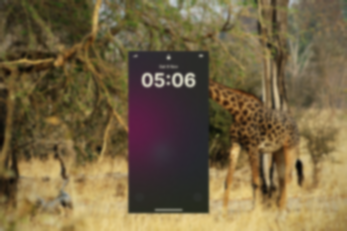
5:06
